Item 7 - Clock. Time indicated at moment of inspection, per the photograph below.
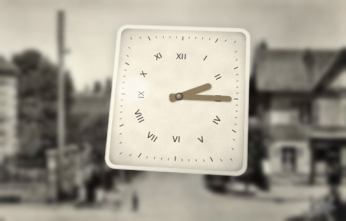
2:15
